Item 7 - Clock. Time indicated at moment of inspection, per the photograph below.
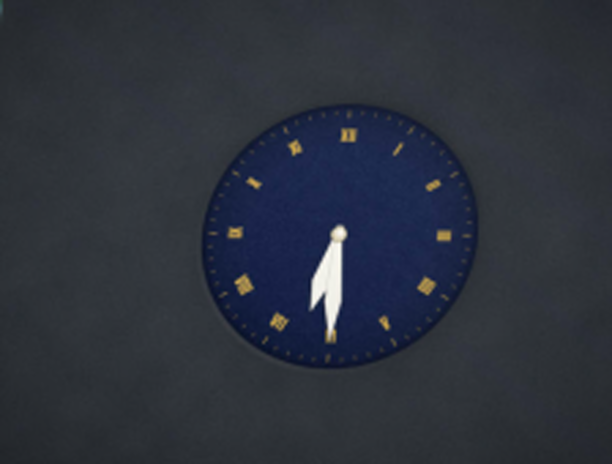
6:30
